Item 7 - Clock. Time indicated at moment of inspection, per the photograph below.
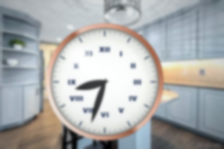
8:33
